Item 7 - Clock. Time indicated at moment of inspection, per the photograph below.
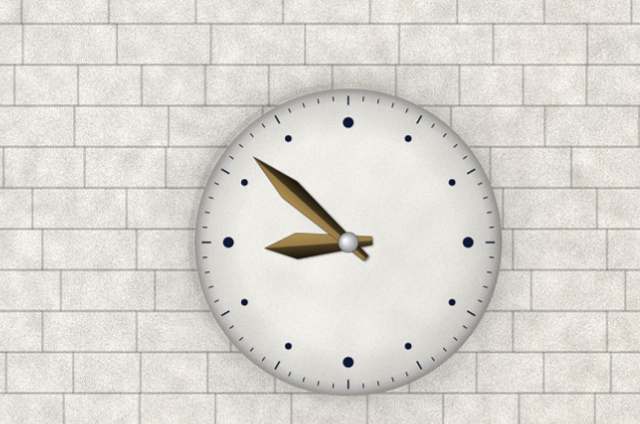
8:52
